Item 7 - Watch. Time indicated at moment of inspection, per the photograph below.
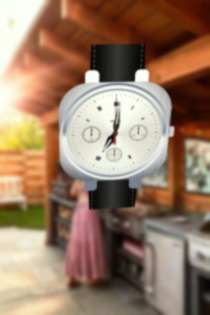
7:01
